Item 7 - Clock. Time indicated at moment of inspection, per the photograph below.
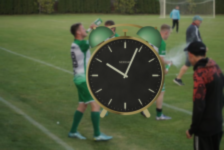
10:04
